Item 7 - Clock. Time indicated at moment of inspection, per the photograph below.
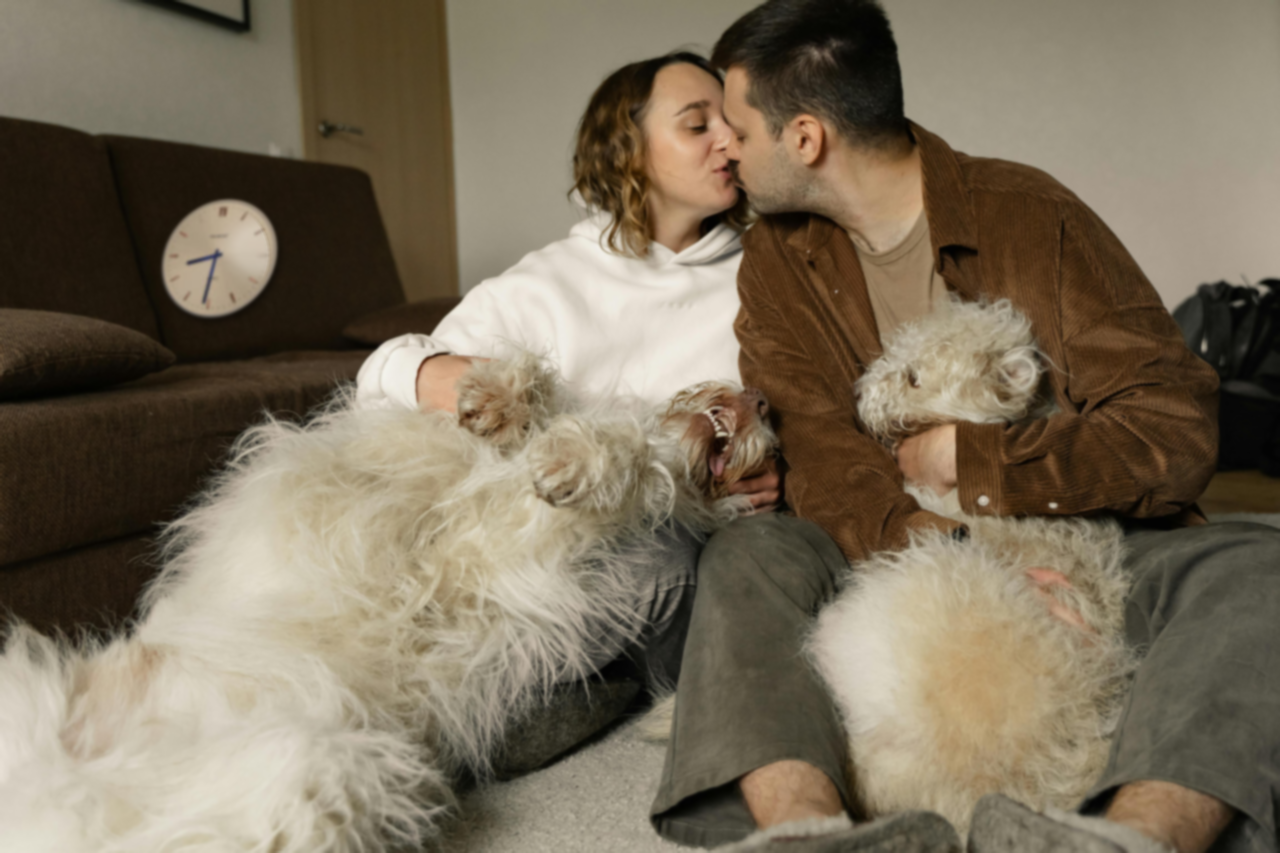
8:31
